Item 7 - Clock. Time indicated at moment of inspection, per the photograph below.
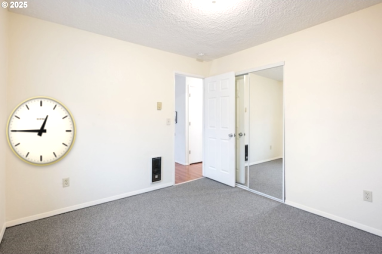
12:45
